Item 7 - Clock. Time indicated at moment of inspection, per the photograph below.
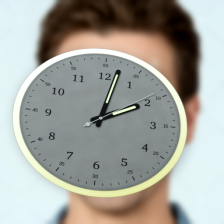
2:02:09
